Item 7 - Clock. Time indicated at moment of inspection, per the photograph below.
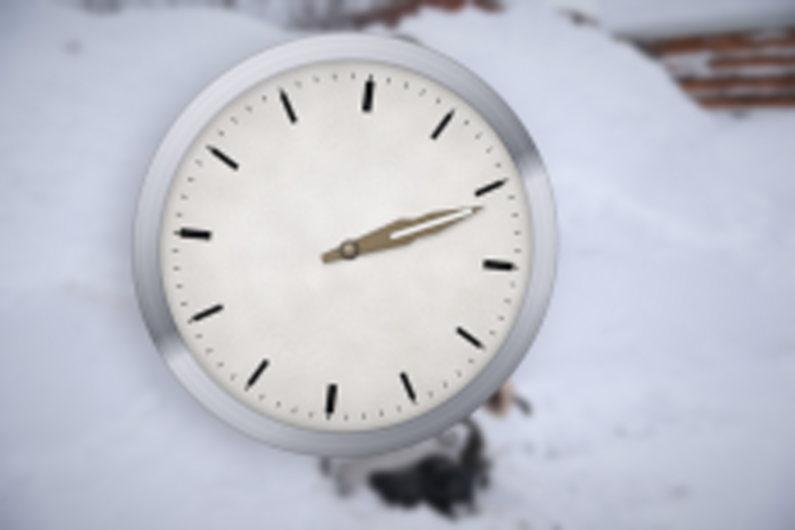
2:11
